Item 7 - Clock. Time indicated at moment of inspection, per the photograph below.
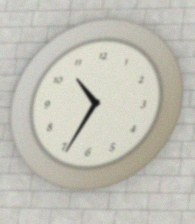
10:34
